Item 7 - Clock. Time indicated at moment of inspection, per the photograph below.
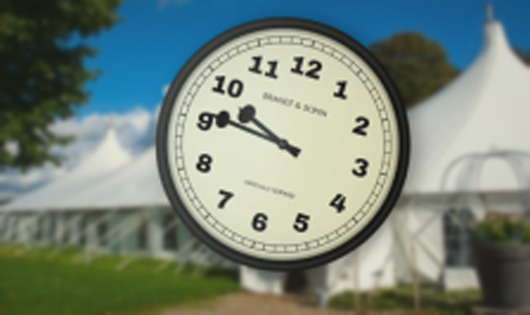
9:46
